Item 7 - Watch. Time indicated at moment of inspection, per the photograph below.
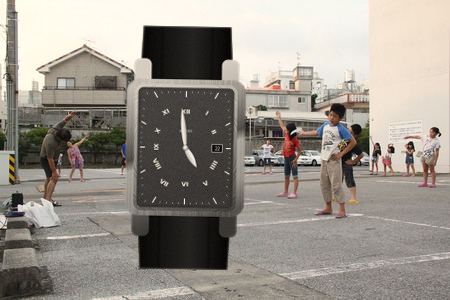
4:59
